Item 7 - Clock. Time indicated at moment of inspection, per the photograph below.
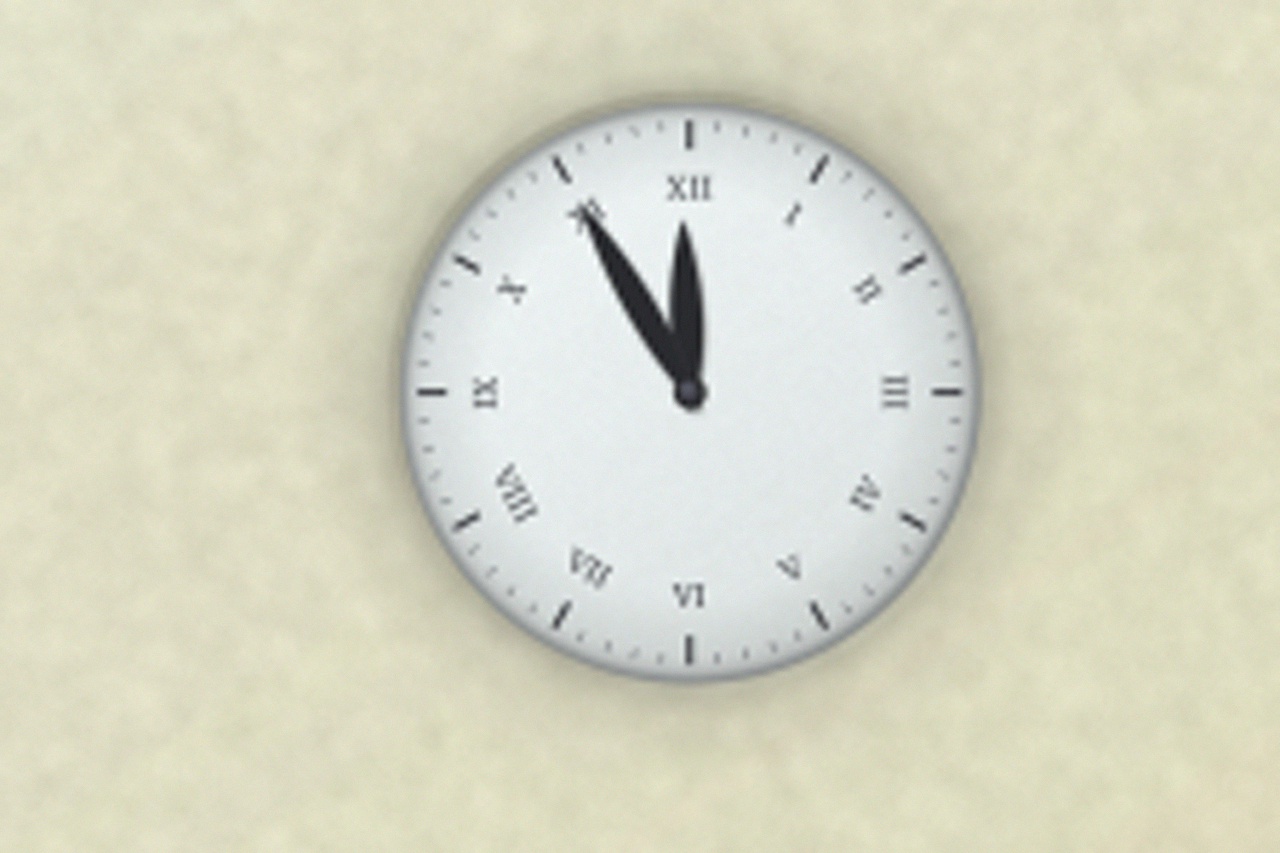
11:55
